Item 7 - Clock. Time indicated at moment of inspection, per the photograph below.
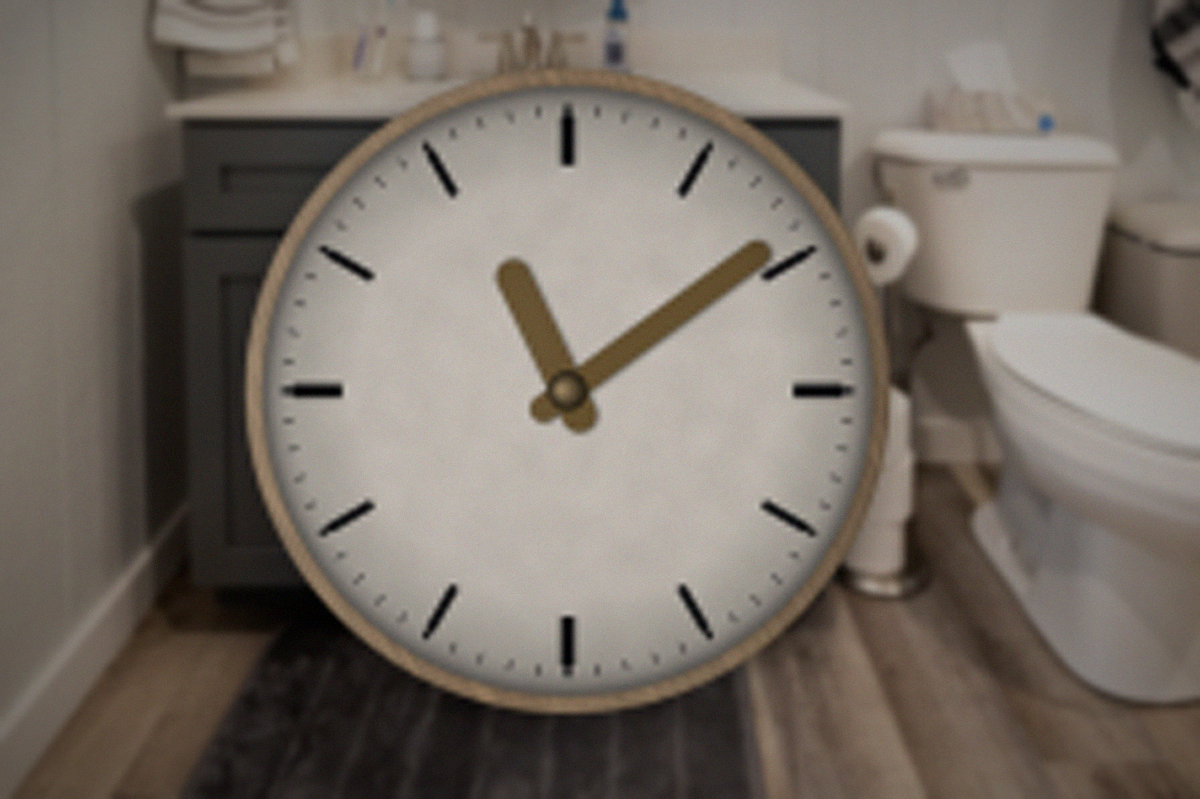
11:09
